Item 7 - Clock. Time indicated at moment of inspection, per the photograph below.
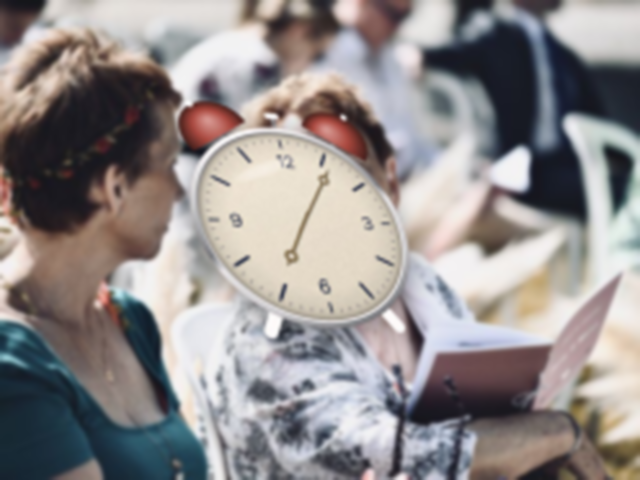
7:06
